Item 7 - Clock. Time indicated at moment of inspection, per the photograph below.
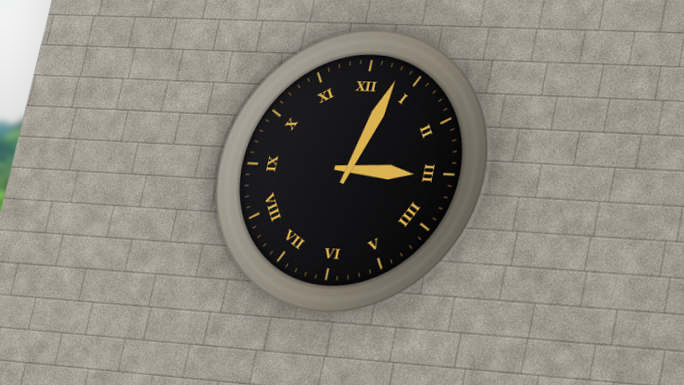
3:03
